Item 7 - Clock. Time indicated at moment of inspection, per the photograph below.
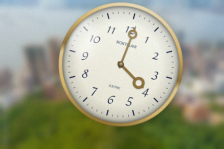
4:01
